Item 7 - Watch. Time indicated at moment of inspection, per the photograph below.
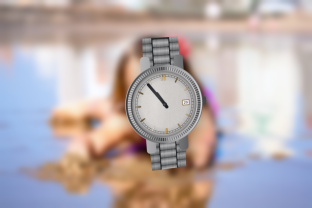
10:54
